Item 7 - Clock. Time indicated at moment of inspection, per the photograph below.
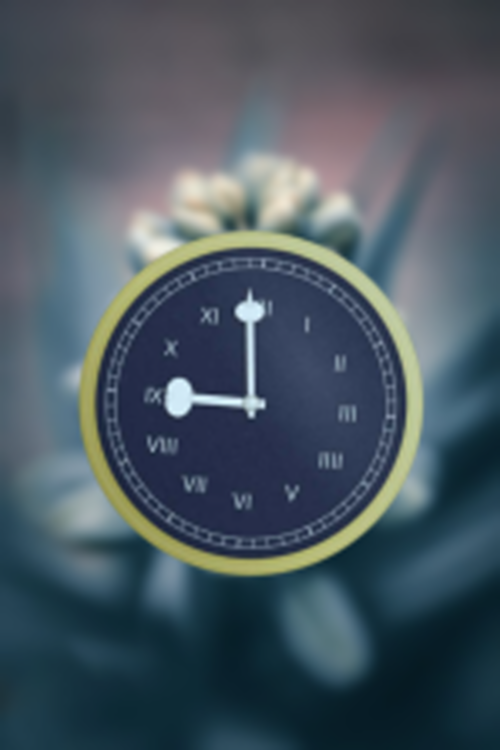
8:59
